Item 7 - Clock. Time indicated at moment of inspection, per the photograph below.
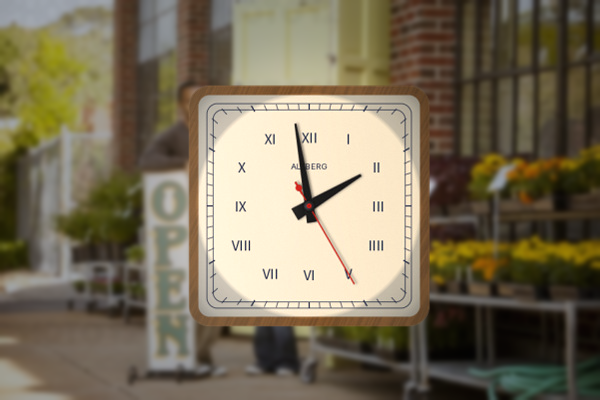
1:58:25
